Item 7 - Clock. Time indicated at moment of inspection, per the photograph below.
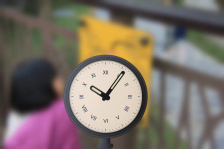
10:06
